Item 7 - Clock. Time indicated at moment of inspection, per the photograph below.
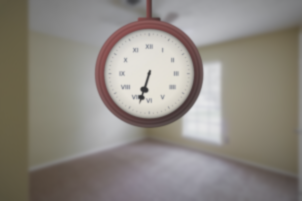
6:33
